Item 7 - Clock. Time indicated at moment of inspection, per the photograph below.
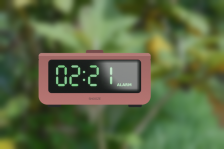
2:21
